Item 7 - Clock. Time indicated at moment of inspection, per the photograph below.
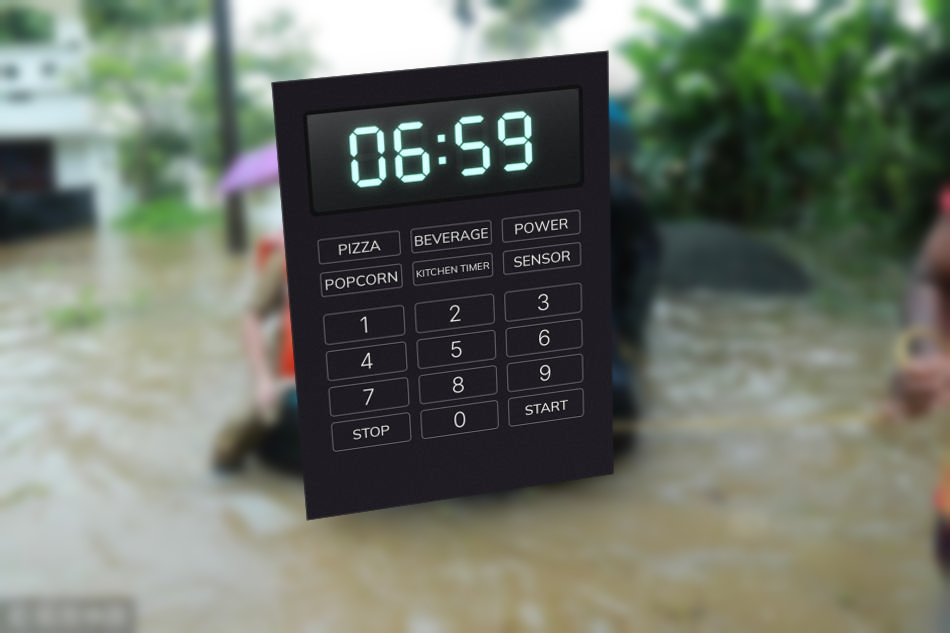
6:59
